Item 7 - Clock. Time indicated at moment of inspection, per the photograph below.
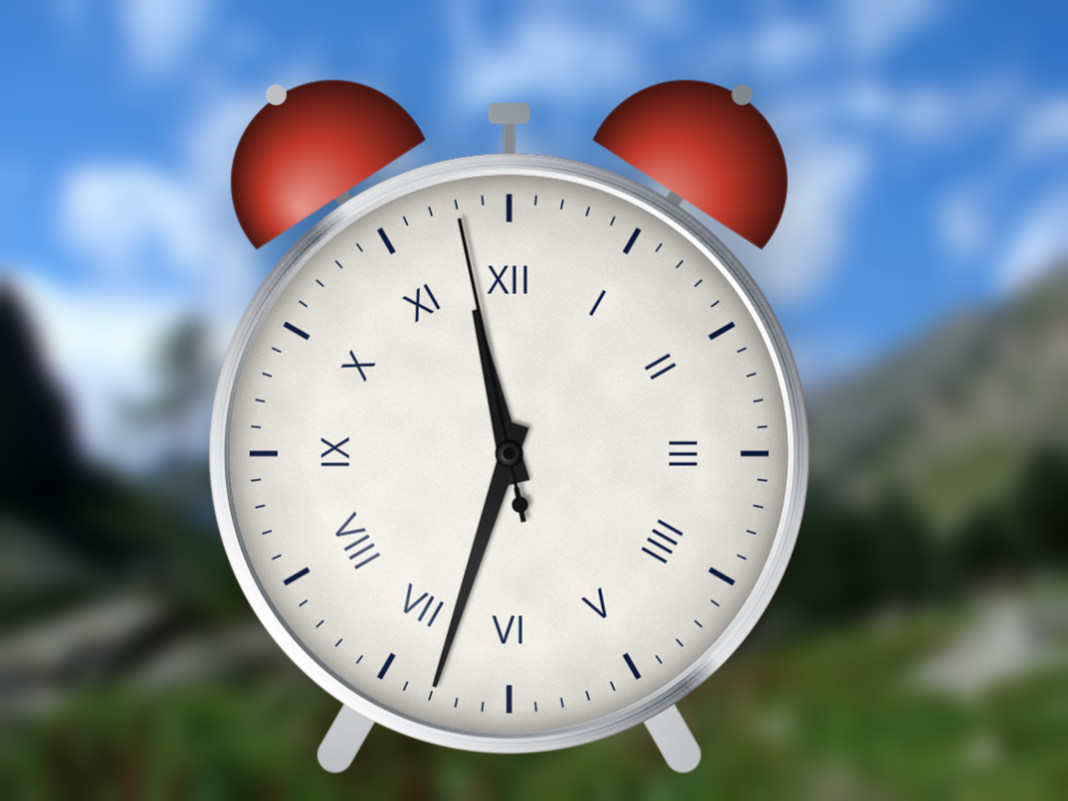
11:32:58
